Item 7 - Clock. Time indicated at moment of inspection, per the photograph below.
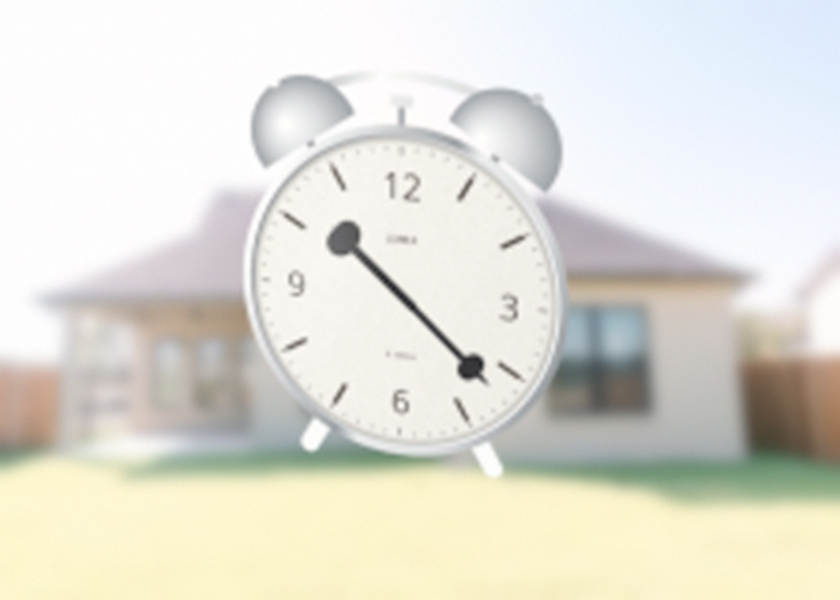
10:22
